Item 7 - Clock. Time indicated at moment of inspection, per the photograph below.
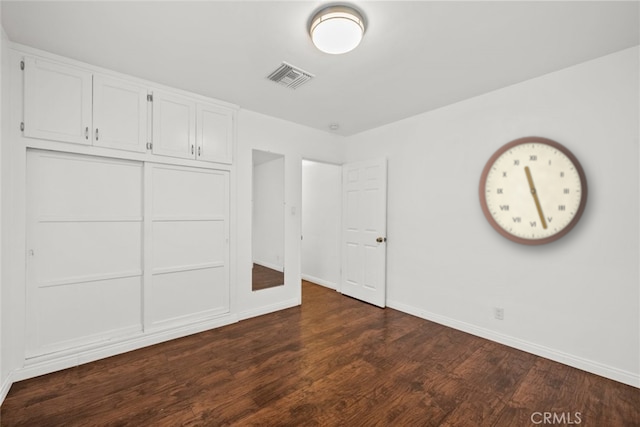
11:27
